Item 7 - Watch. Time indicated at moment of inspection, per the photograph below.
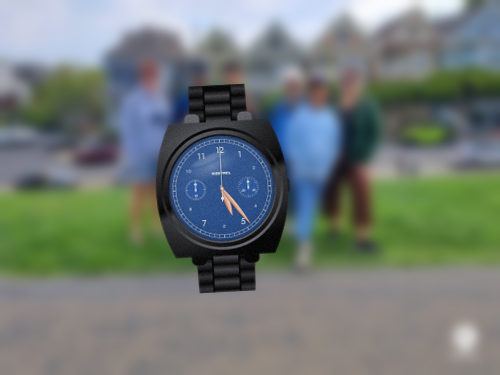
5:24
